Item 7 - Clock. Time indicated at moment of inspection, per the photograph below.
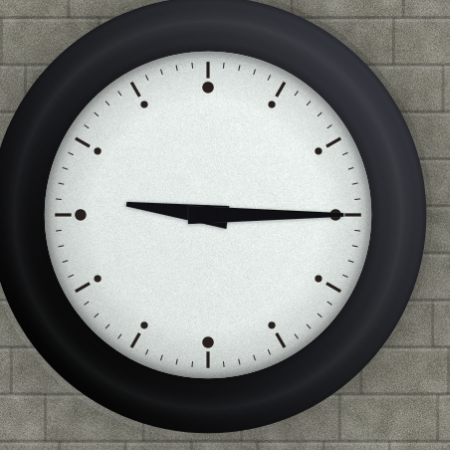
9:15
